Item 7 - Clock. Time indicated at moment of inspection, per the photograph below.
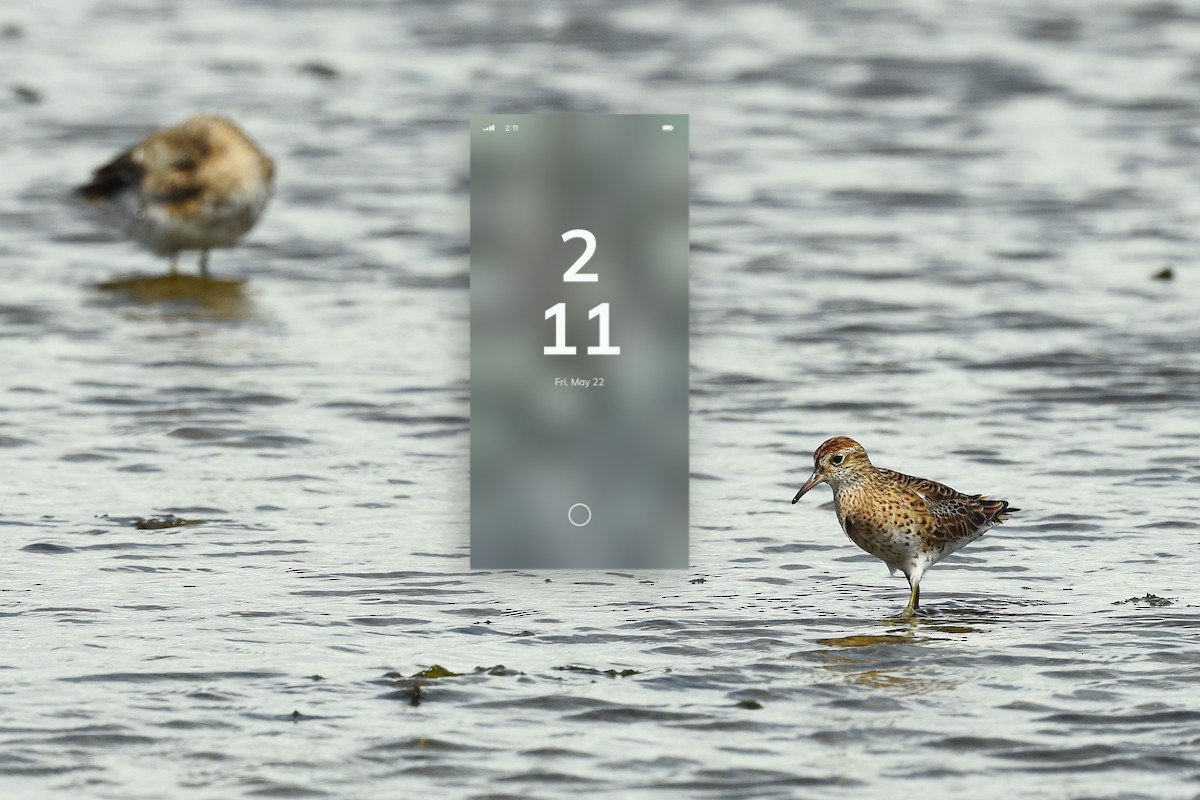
2:11
